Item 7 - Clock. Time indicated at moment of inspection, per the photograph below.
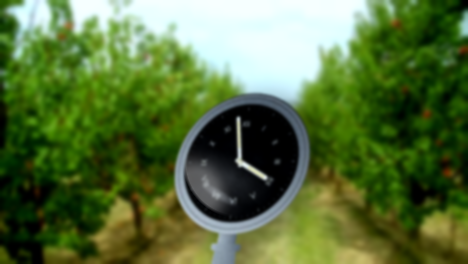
3:58
